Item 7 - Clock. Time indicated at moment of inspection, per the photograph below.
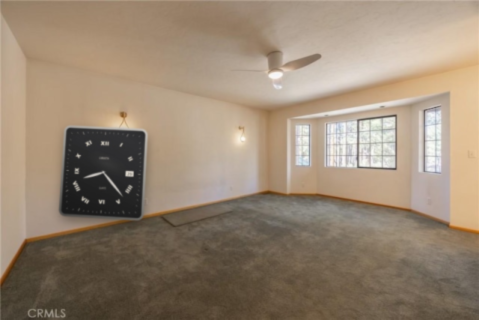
8:23
